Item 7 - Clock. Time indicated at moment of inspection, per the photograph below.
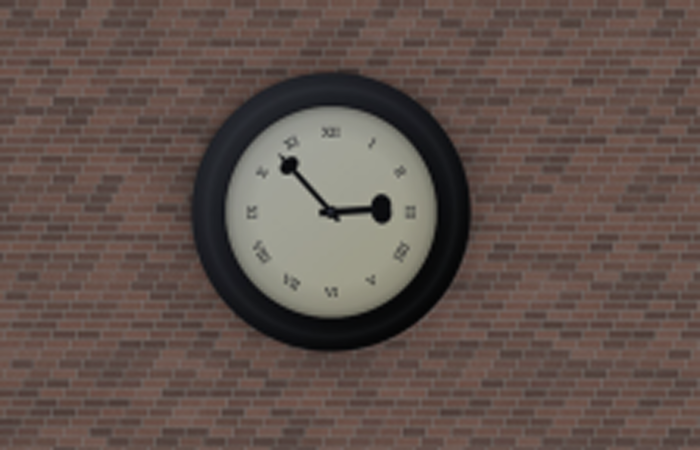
2:53
